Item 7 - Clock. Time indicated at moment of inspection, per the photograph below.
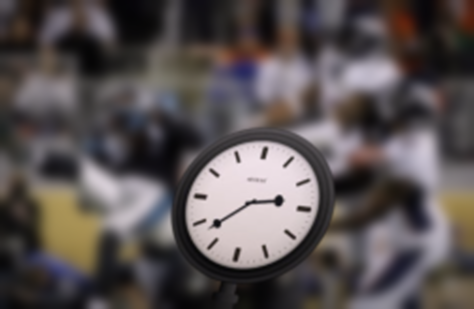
2:38
